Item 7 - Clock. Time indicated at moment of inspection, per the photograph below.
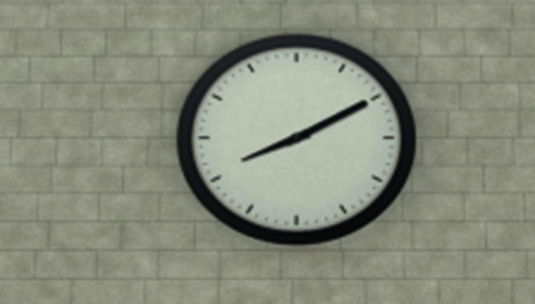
8:10
